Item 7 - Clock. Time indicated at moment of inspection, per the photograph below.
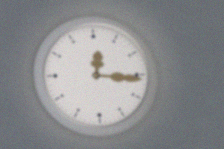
12:16
